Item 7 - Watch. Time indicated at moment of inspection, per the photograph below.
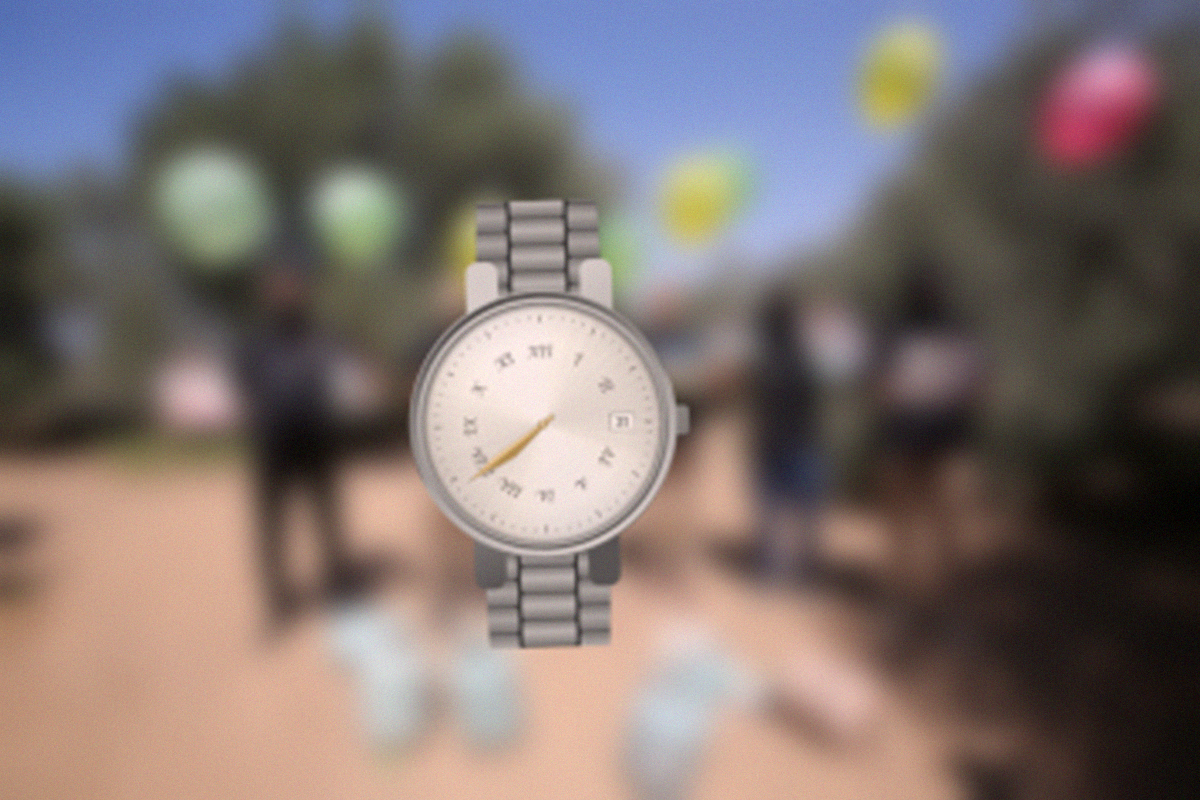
7:39
